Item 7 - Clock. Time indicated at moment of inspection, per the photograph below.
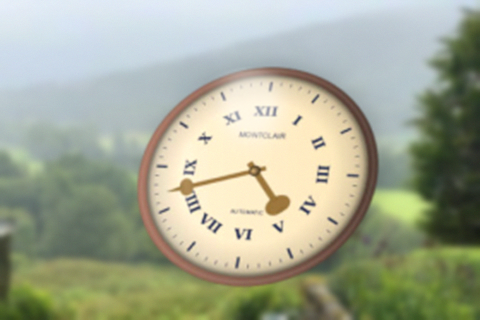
4:42
